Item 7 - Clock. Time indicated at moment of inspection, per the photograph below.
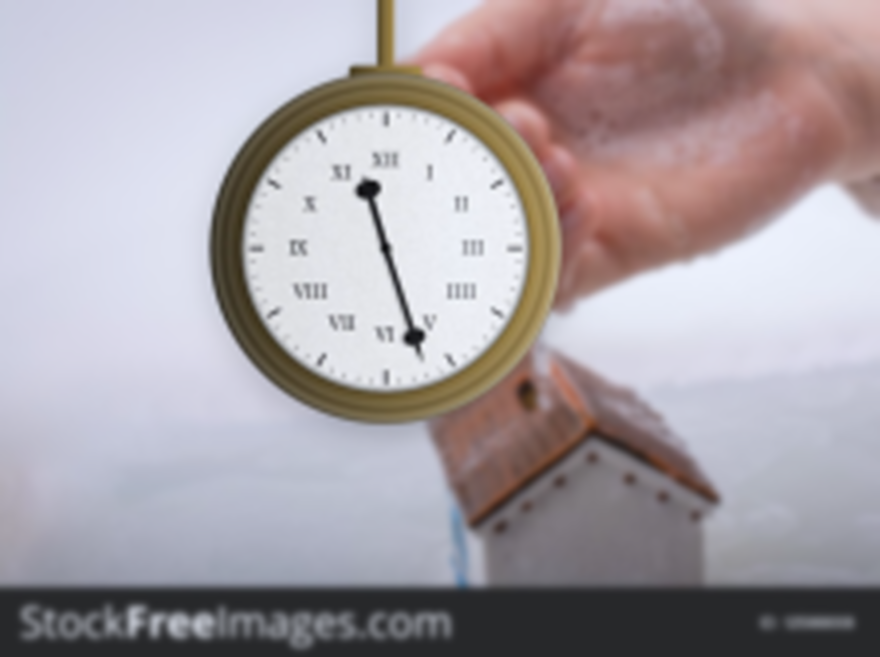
11:27
